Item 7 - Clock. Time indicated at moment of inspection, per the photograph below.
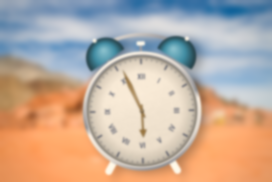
5:56
